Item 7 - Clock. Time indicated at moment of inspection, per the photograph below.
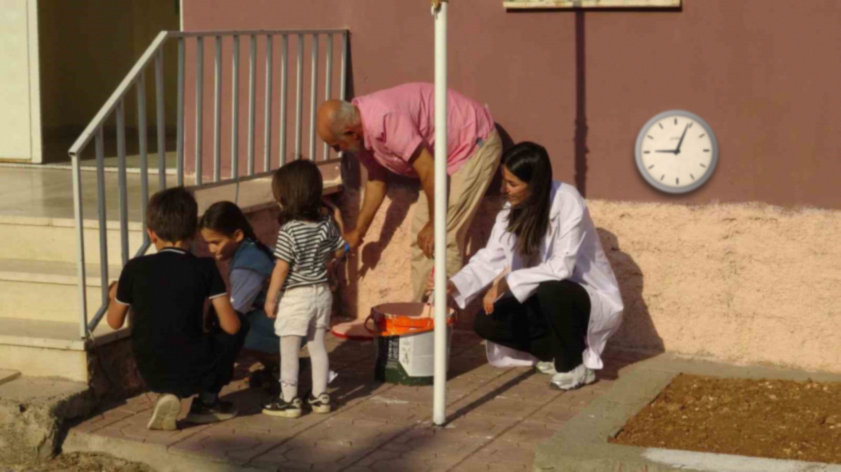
9:04
